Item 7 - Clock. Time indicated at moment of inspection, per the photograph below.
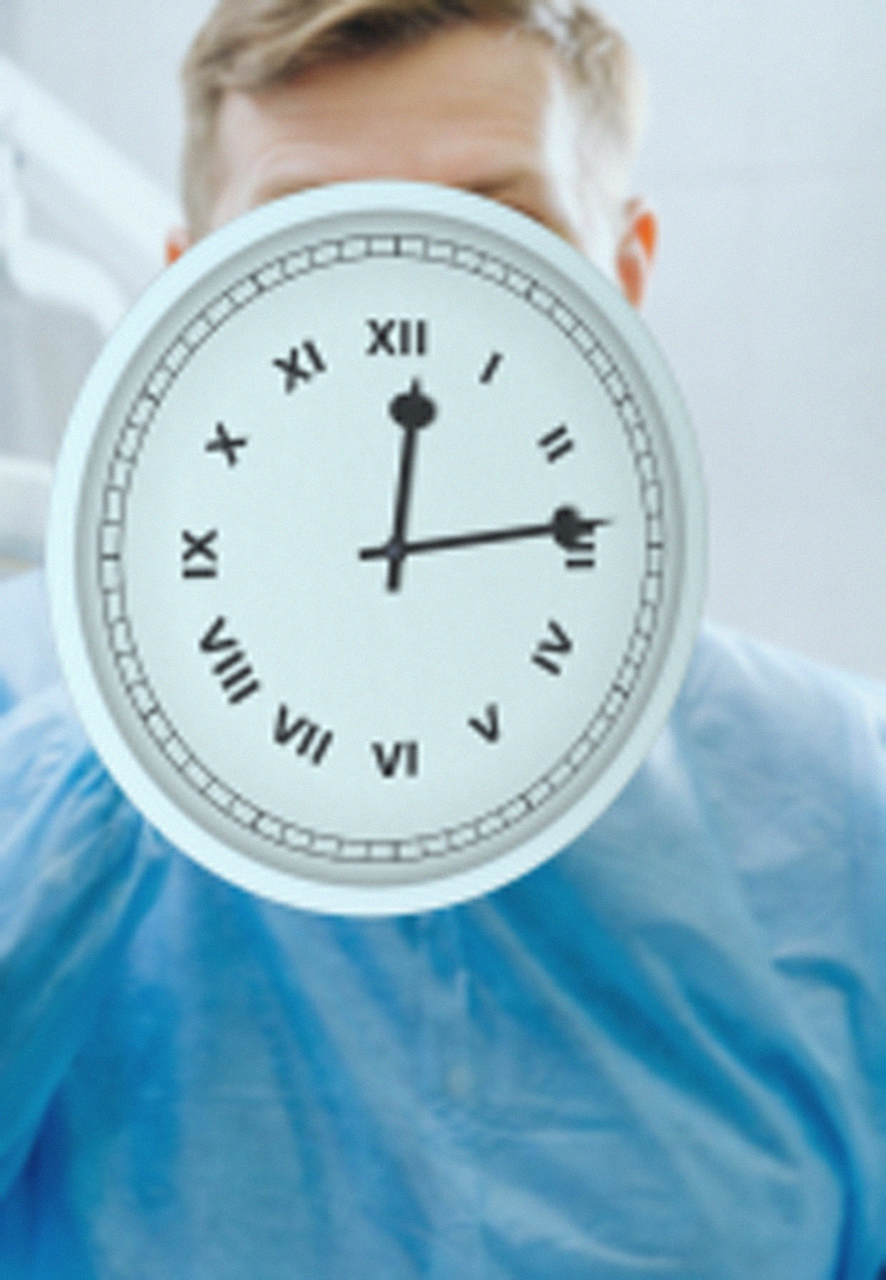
12:14
